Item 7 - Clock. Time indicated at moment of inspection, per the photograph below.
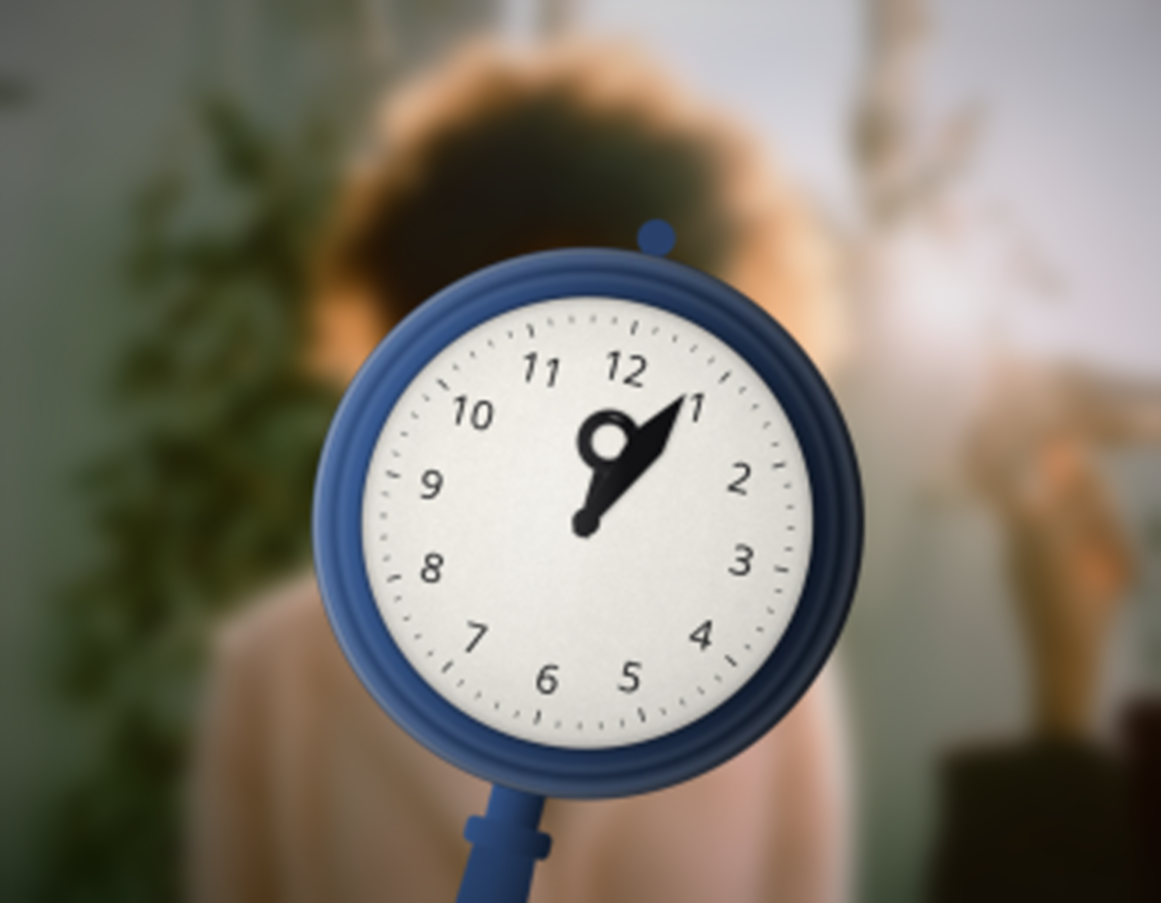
12:04
